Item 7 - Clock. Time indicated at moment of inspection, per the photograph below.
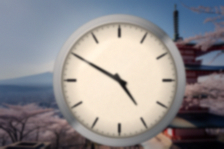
4:50
